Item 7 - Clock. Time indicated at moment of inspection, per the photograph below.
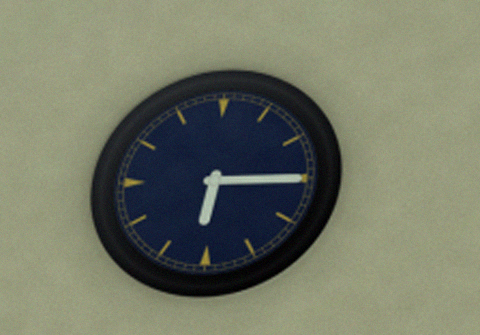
6:15
